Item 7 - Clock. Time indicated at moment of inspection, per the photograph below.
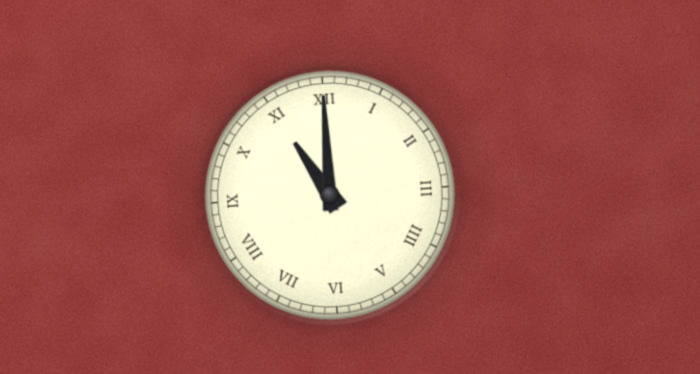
11:00
